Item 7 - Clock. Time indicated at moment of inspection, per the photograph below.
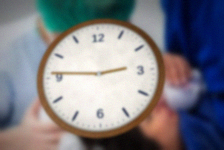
2:46
